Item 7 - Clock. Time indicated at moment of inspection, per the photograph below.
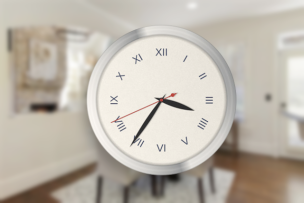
3:35:41
